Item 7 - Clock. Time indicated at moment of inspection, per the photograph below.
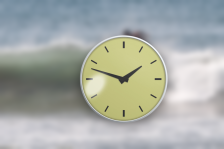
1:48
